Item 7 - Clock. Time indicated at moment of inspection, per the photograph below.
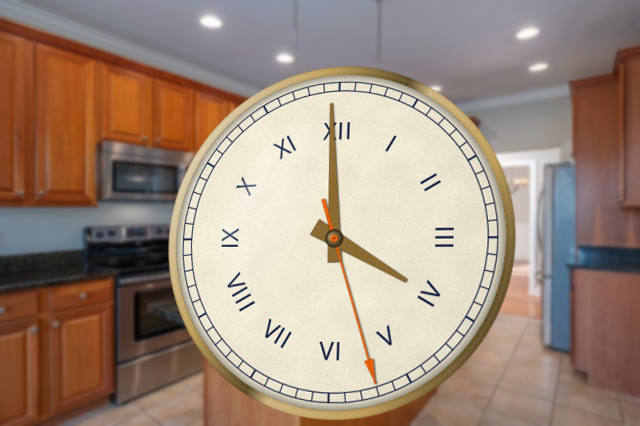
3:59:27
